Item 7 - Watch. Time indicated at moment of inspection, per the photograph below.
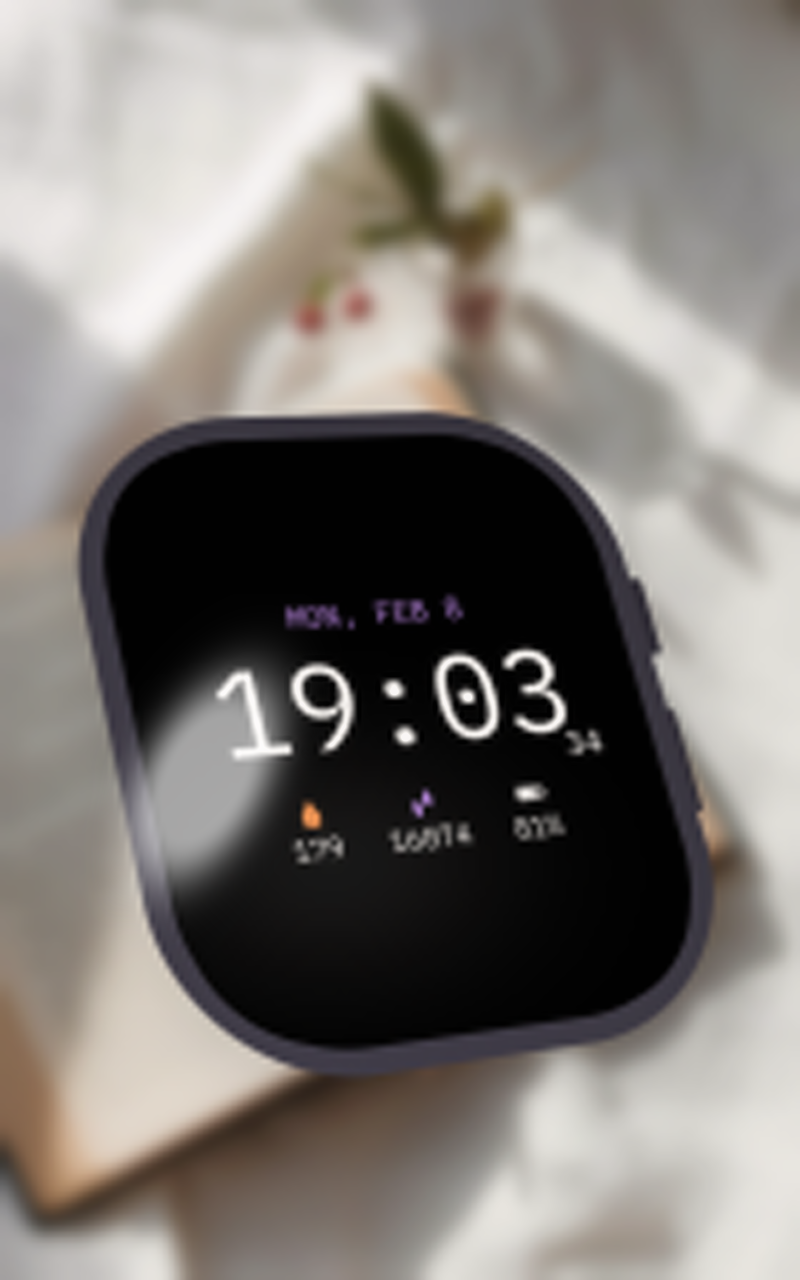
19:03
